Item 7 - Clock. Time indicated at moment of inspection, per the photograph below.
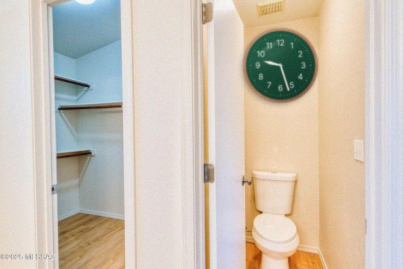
9:27
